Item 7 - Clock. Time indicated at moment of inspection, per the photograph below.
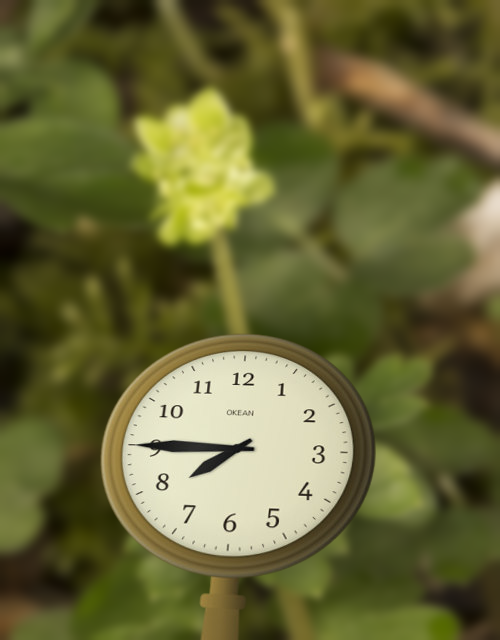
7:45
